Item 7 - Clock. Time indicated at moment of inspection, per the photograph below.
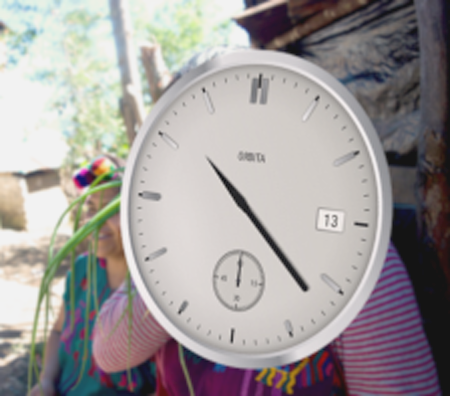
10:22
